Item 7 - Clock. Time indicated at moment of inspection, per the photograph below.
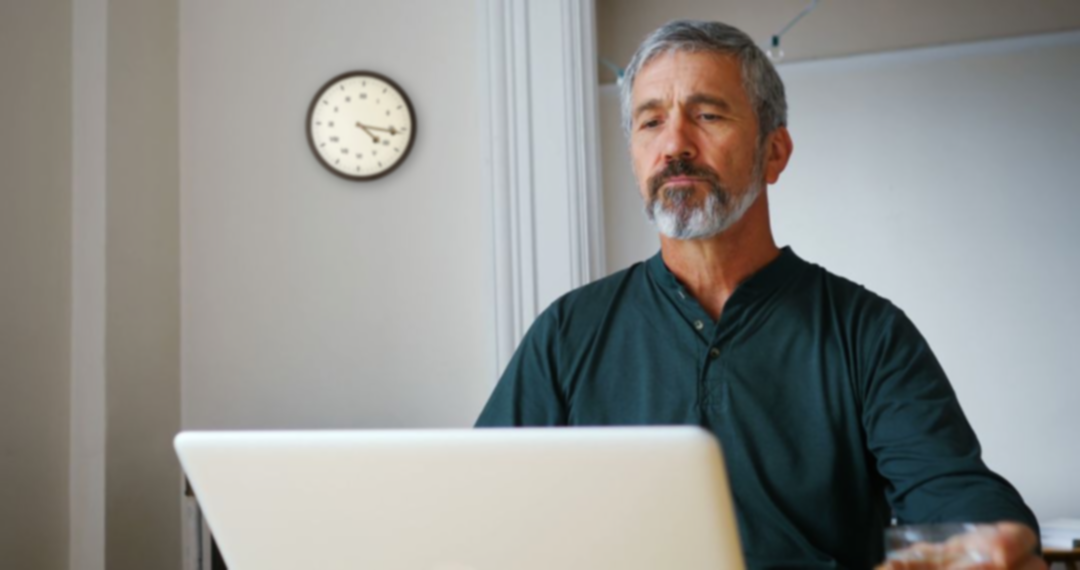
4:16
